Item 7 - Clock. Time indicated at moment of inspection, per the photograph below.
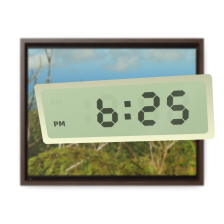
6:25
